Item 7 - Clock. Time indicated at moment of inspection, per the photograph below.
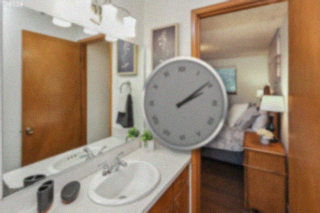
2:09
